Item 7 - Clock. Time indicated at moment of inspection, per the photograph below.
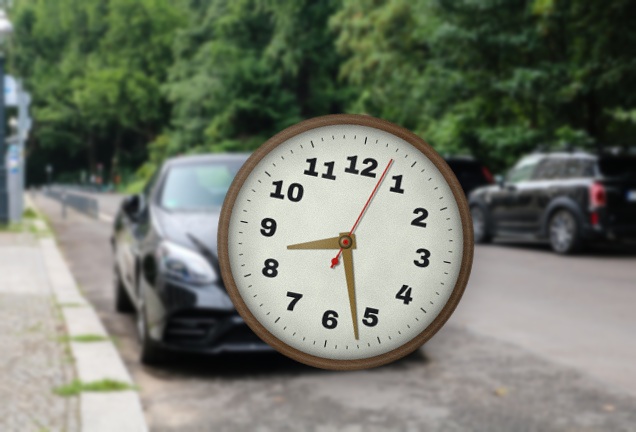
8:27:03
